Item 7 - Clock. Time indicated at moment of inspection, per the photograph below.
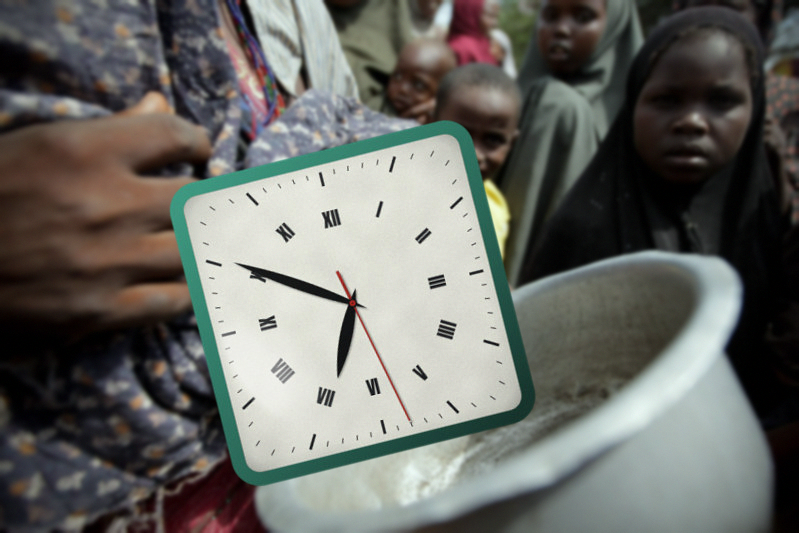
6:50:28
